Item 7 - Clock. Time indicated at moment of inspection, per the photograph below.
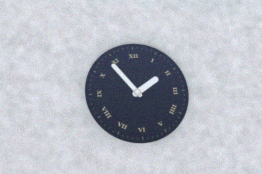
1:54
